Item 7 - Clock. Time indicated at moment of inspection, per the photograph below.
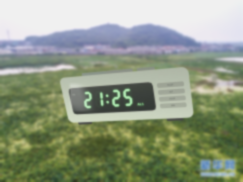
21:25
